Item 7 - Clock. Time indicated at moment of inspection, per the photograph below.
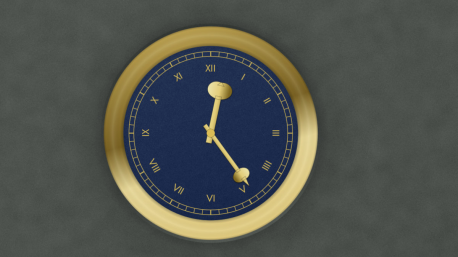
12:24
